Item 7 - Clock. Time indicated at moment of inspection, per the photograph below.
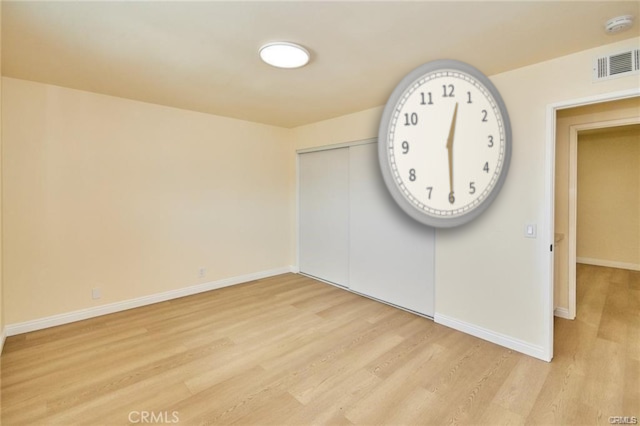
12:30
